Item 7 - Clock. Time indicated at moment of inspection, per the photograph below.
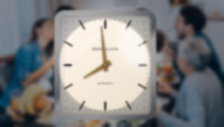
7:59
